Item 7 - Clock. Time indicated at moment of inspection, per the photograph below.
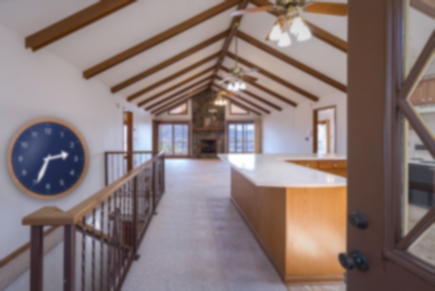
2:34
